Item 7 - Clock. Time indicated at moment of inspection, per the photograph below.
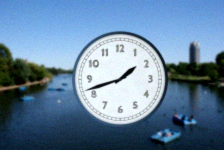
1:42
